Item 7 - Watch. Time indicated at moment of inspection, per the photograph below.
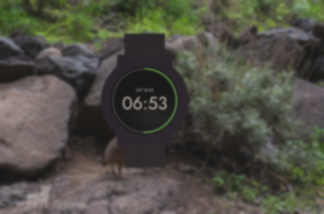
6:53
